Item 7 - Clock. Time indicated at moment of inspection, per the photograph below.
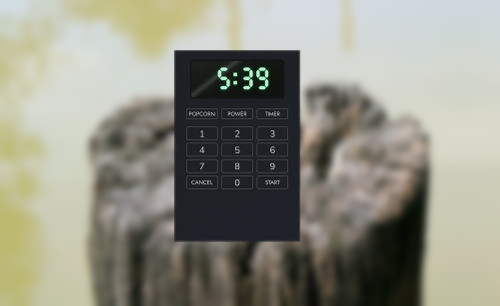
5:39
